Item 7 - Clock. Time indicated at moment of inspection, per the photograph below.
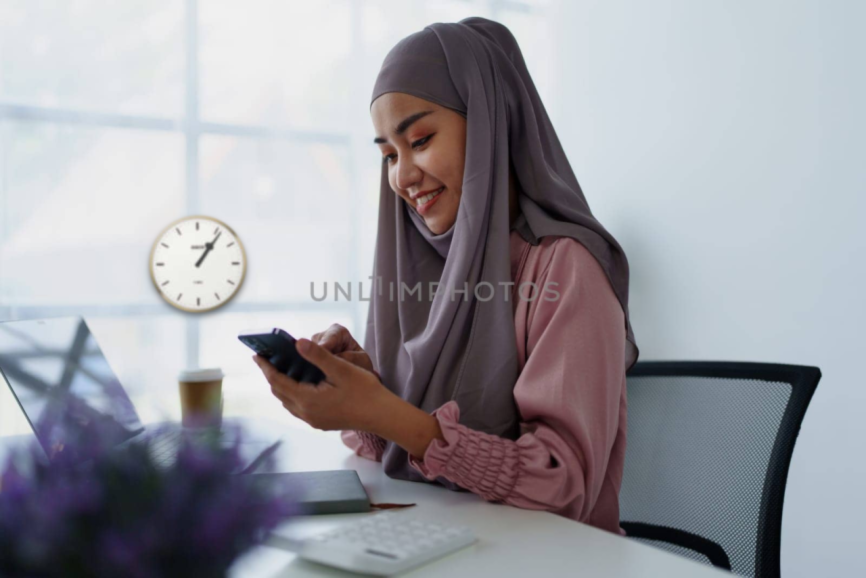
1:06
